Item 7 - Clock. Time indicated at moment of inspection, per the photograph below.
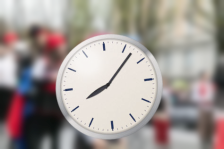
8:07
